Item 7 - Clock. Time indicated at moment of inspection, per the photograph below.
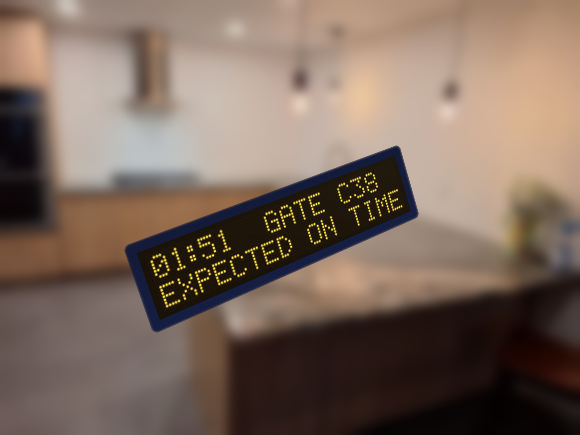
1:51
